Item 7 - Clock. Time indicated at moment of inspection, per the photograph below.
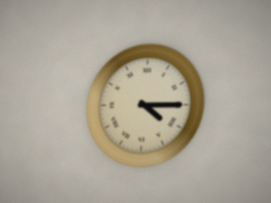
4:15
